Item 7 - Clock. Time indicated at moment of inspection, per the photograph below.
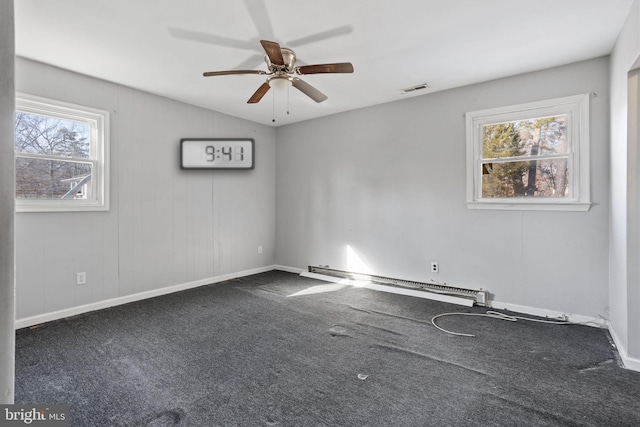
9:41
